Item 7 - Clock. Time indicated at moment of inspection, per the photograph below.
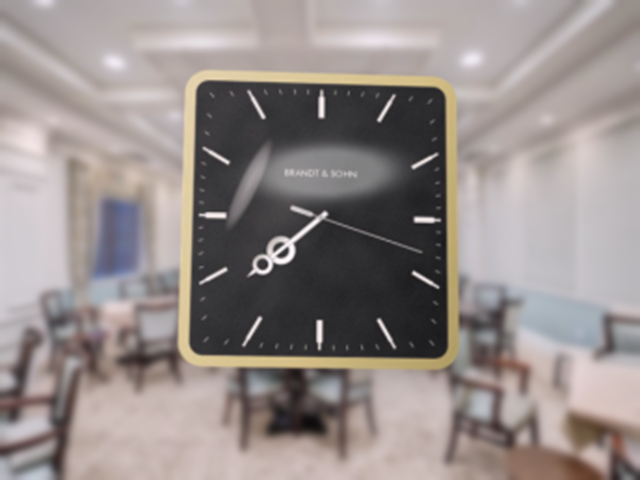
7:38:18
